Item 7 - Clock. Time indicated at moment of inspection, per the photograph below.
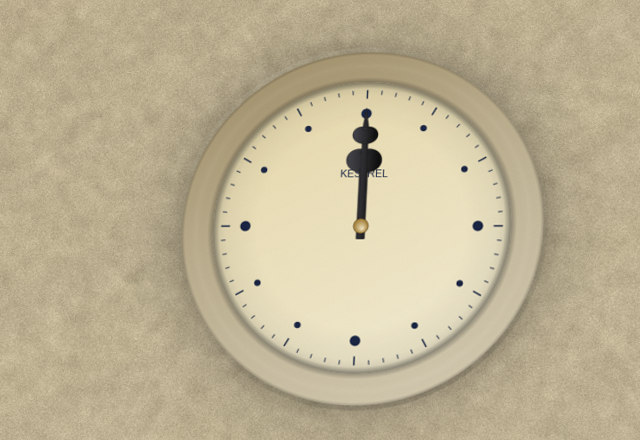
12:00
